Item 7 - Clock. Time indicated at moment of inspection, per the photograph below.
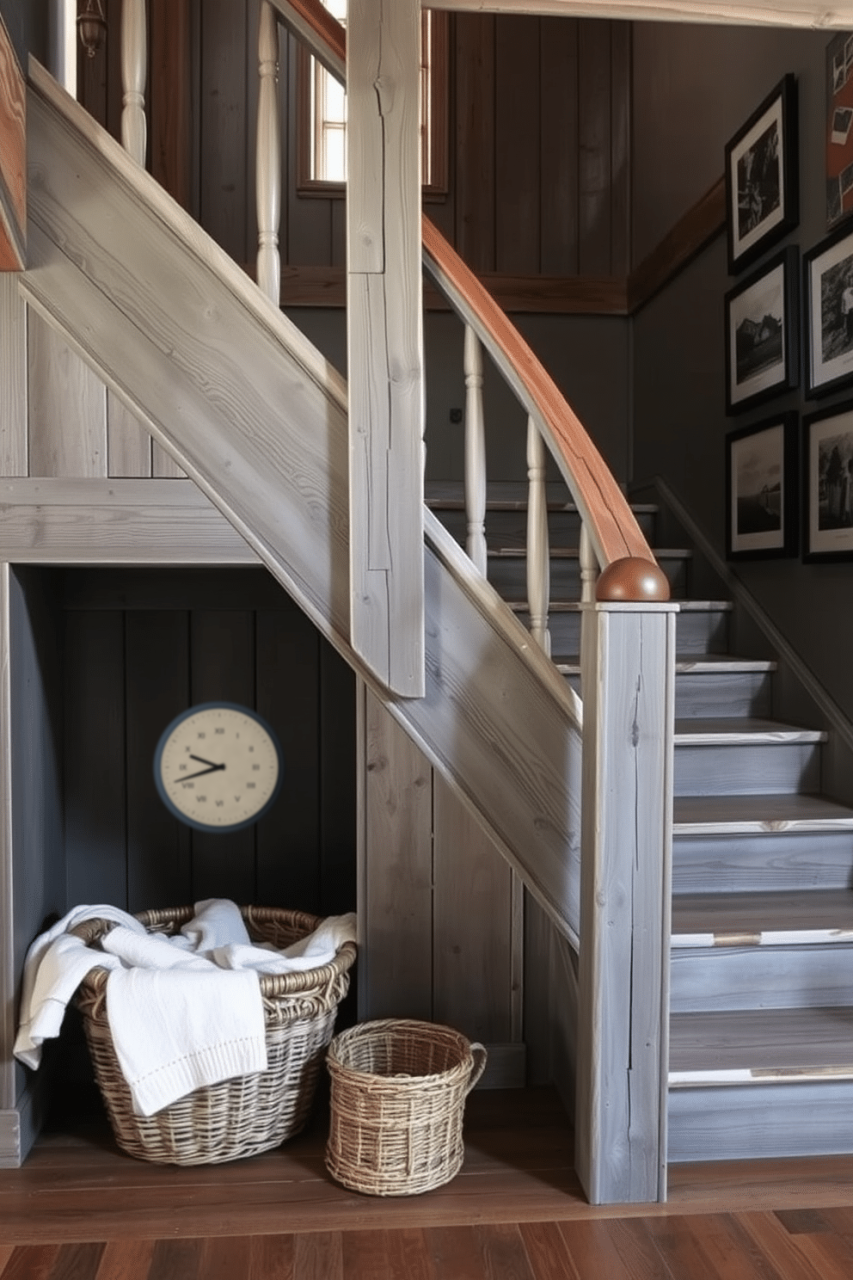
9:42
